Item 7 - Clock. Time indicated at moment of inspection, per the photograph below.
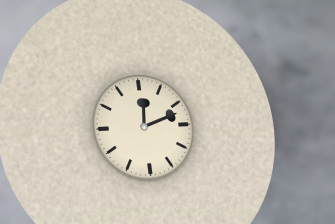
12:12
